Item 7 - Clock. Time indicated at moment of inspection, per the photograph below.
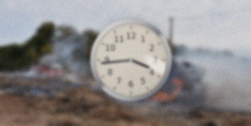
3:44
